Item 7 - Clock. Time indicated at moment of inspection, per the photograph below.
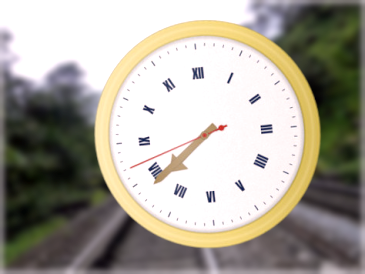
7:38:42
